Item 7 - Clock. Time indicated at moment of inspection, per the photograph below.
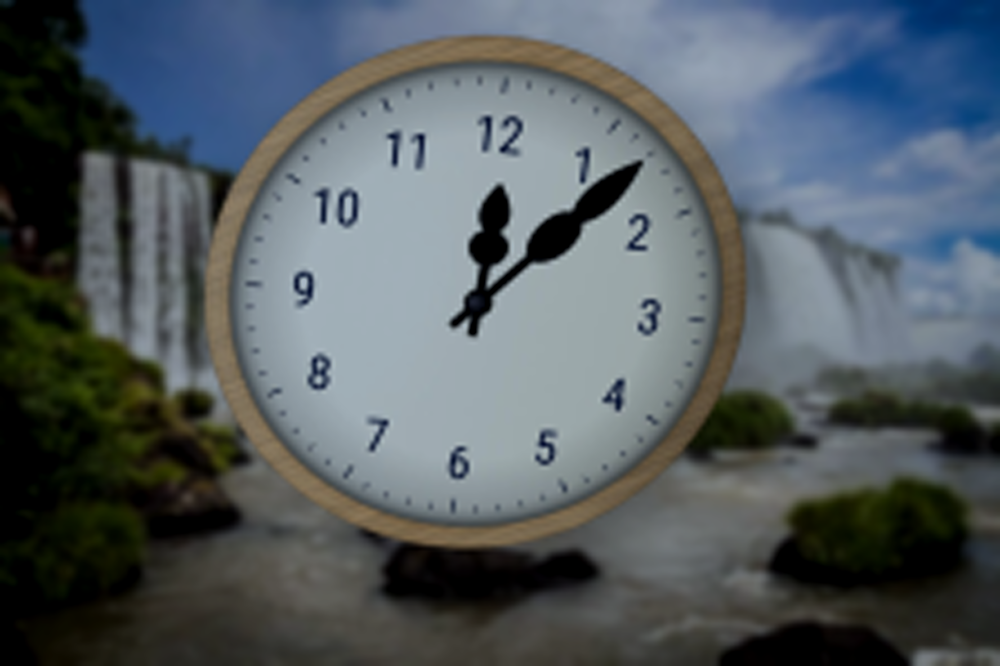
12:07
